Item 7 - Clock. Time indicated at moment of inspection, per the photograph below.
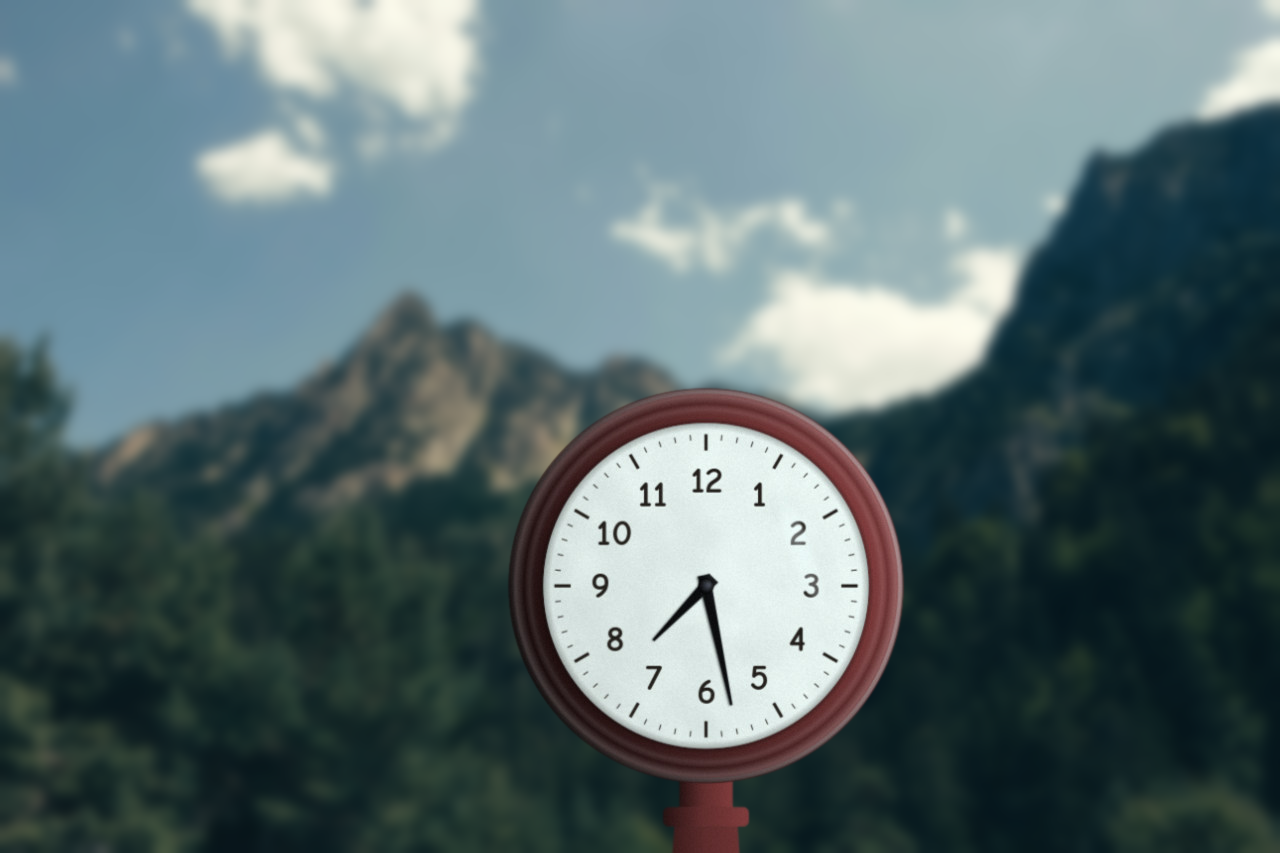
7:28
